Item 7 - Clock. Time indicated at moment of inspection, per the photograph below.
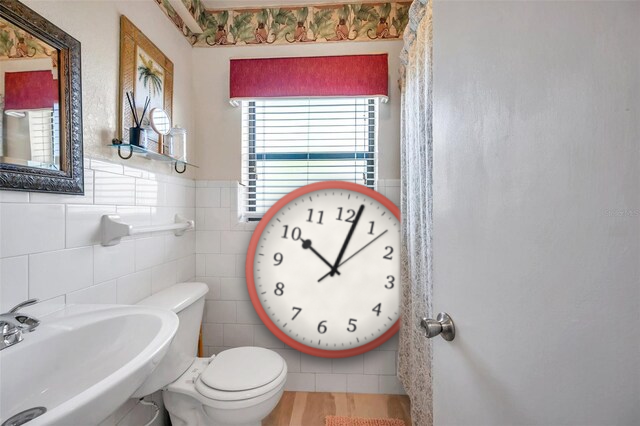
10:02:07
